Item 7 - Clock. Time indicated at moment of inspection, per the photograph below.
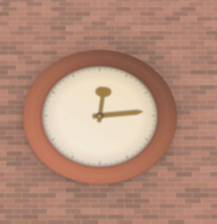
12:14
